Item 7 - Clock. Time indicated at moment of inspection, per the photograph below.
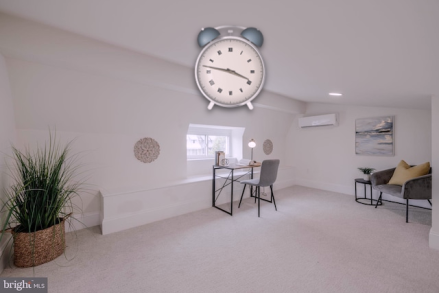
3:47
